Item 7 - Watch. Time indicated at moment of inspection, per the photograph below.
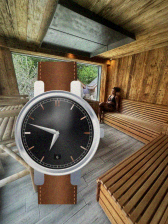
6:48
